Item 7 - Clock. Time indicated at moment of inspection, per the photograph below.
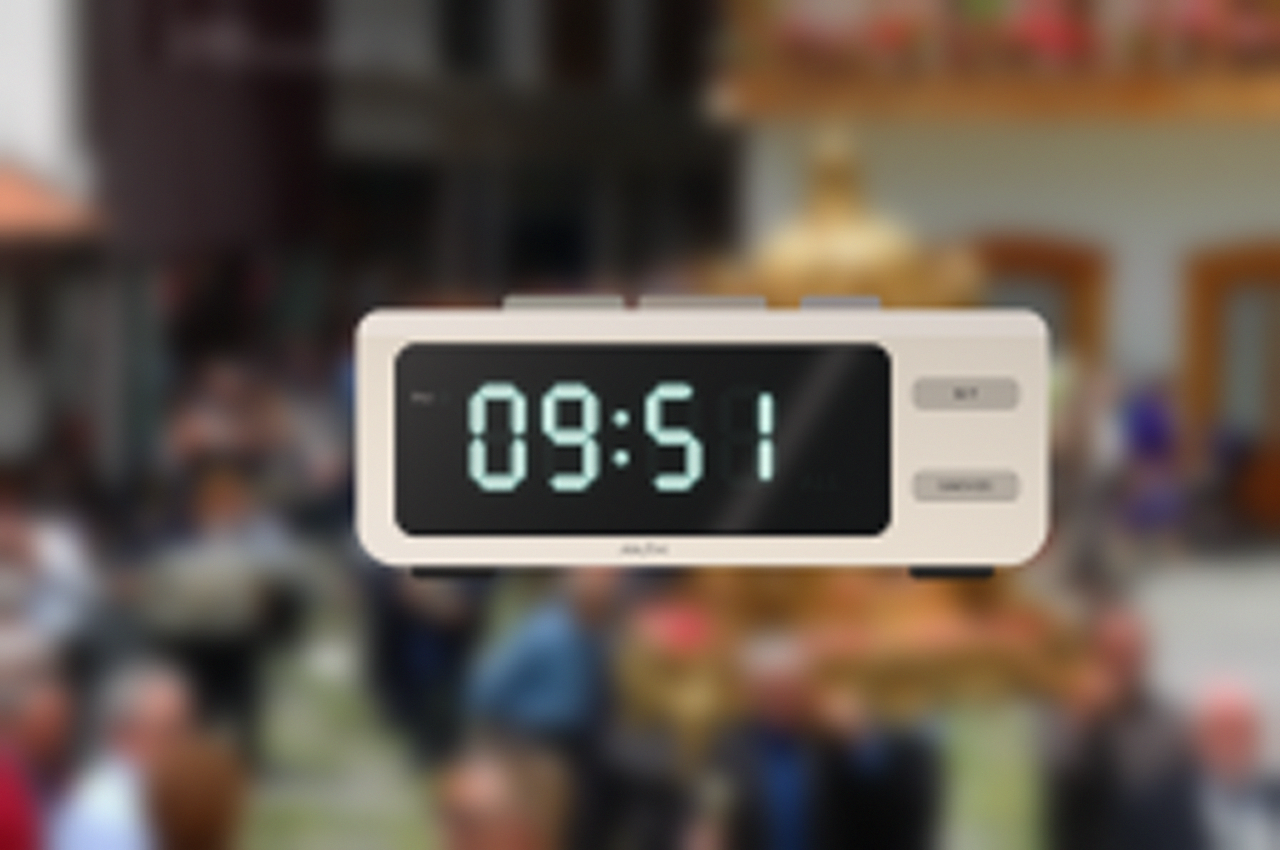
9:51
